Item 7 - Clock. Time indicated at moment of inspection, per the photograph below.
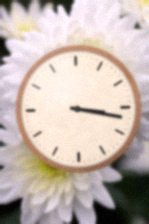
3:17
